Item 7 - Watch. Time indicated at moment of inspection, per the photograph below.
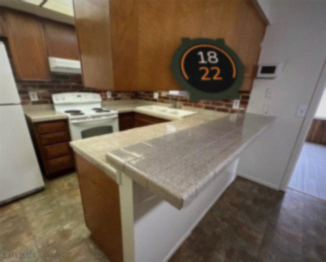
18:22
